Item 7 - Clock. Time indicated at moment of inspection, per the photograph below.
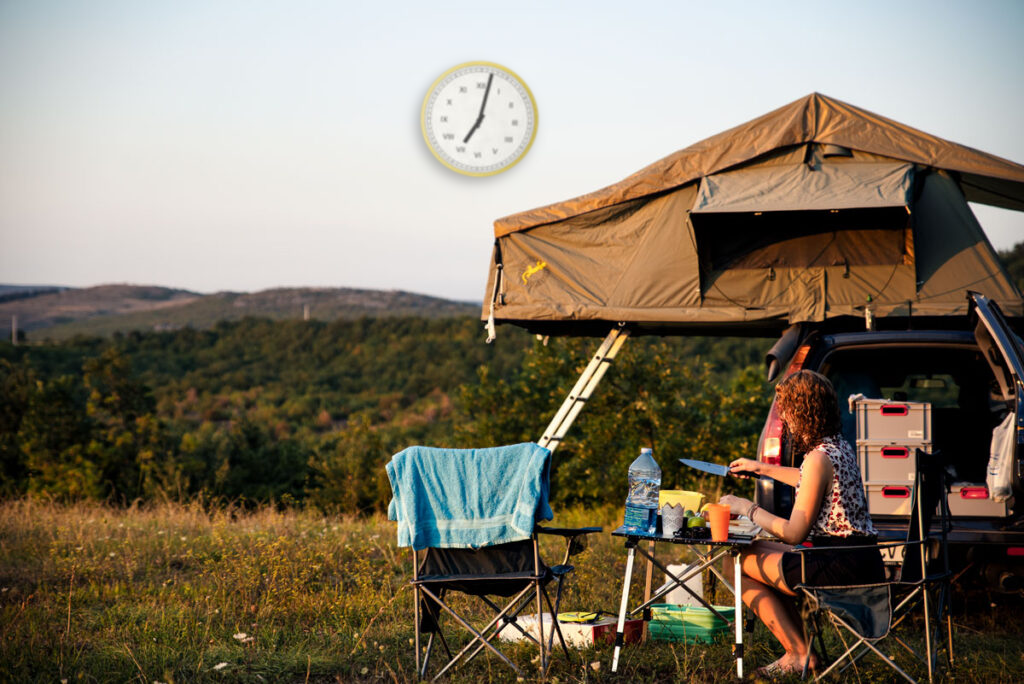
7:02
